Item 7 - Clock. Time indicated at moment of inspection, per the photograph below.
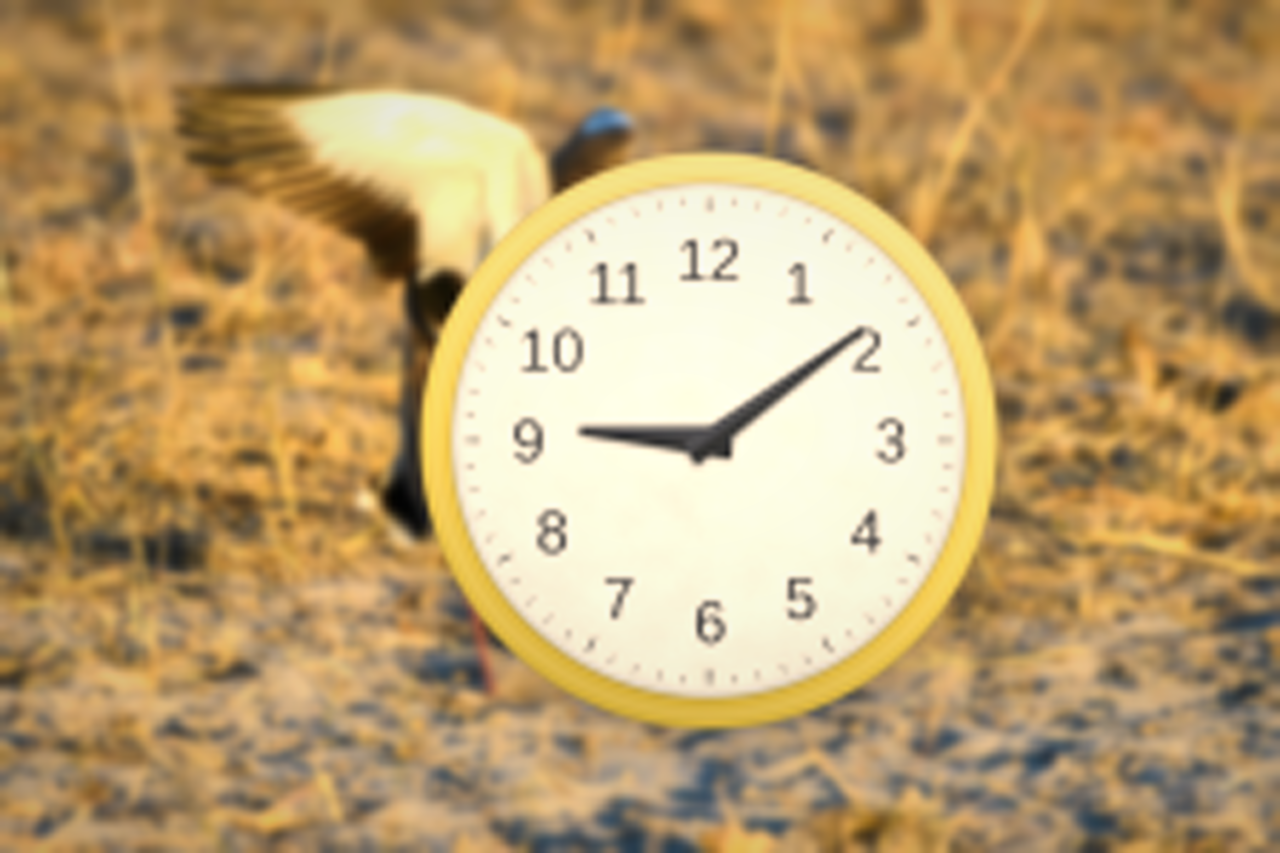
9:09
